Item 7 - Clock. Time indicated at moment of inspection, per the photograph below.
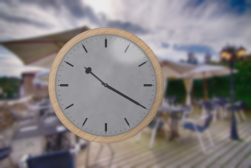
10:20
